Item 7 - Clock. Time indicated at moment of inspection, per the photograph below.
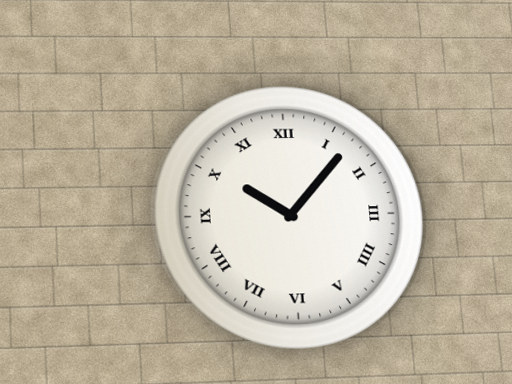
10:07
